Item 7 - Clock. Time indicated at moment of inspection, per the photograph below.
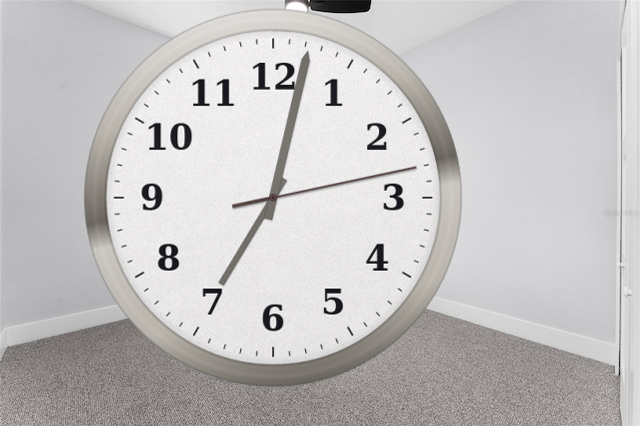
7:02:13
